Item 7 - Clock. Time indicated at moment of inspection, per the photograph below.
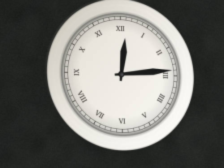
12:14
